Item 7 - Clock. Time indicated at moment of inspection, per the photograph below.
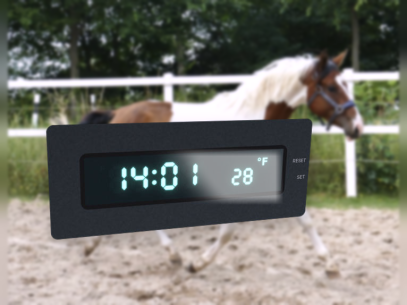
14:01
